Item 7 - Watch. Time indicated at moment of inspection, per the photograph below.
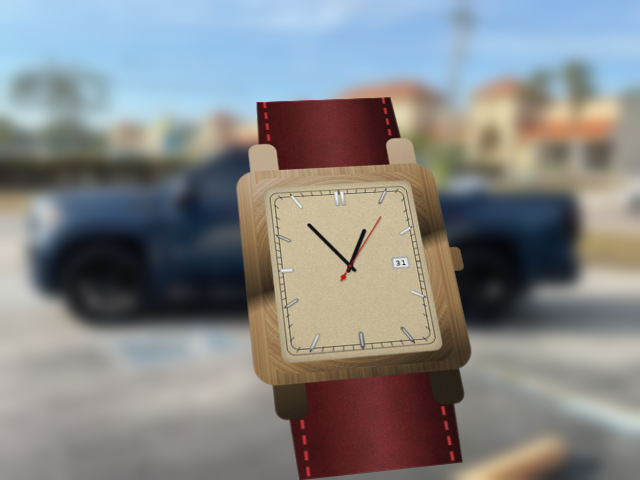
12:54:06
